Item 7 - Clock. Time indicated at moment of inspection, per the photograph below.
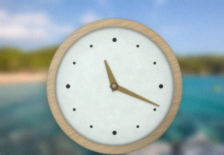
11:19
